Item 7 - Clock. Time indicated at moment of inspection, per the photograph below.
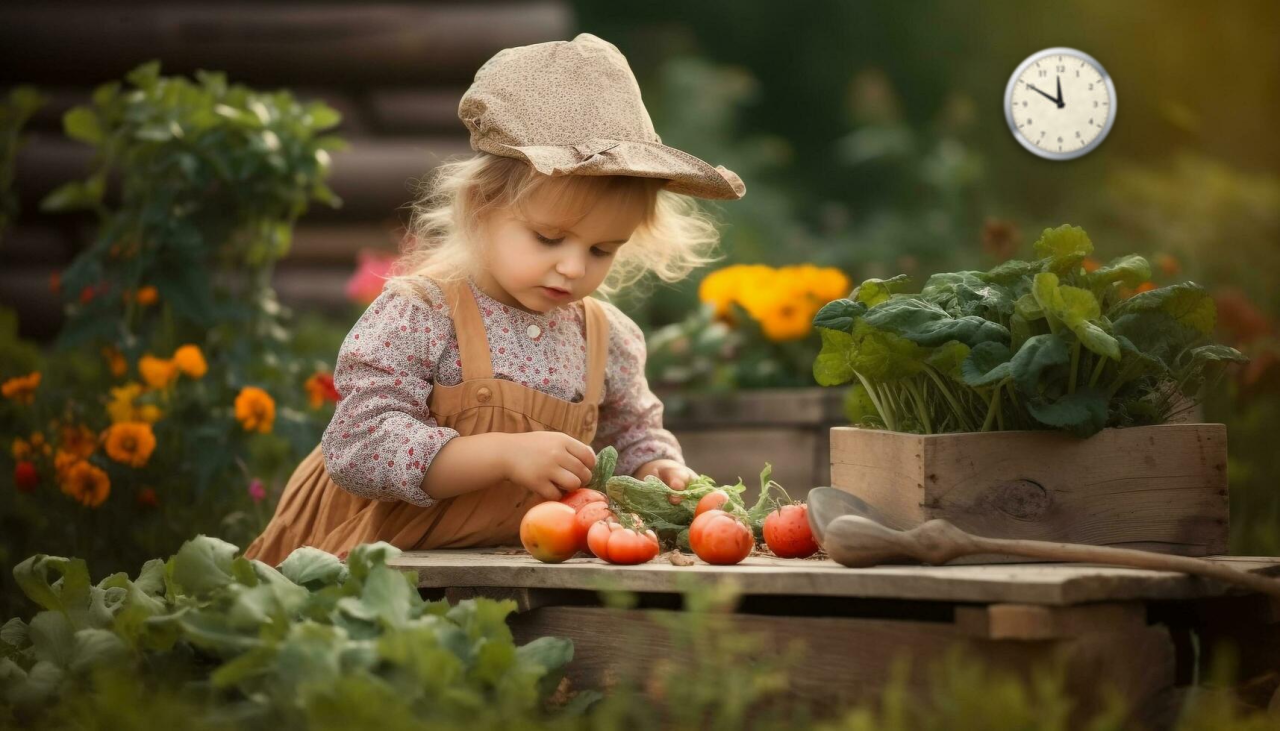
11:50
